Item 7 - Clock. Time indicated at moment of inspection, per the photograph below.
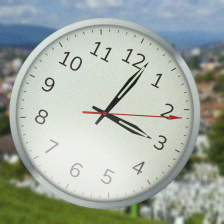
3:02:11
